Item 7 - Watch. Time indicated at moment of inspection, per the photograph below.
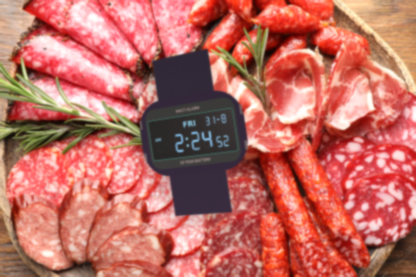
2:24
